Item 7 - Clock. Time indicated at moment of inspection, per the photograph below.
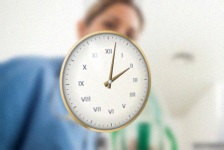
2:02
